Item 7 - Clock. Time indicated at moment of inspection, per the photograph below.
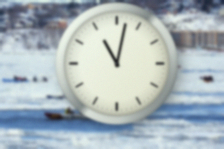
11:02
